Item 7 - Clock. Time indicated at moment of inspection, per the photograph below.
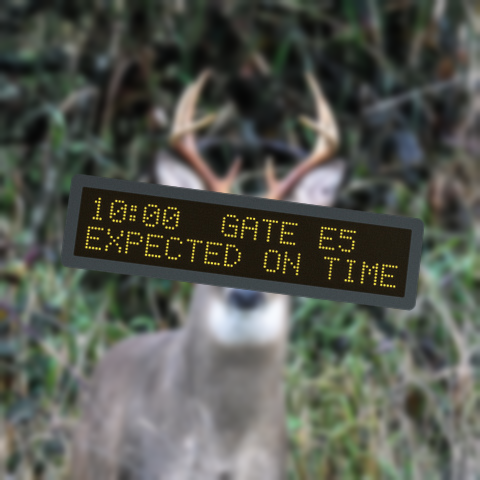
10:00
